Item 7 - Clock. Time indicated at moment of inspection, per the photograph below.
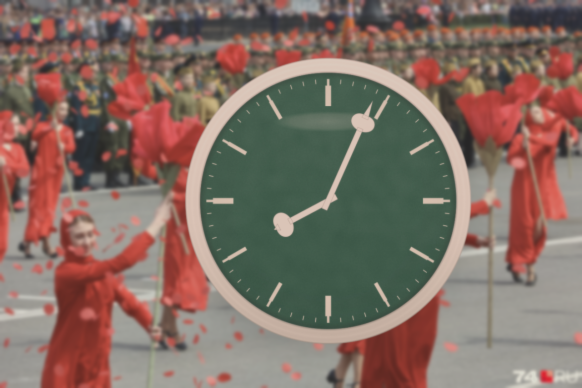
8:04
